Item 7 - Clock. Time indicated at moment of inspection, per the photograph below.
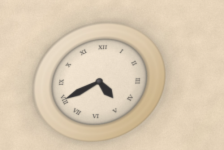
4:40
